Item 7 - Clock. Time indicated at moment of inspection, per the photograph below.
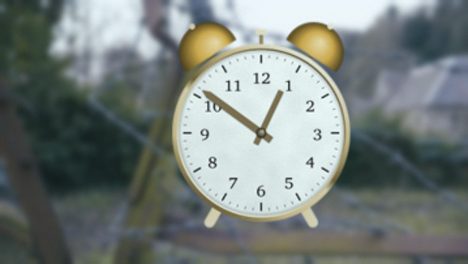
12:51
